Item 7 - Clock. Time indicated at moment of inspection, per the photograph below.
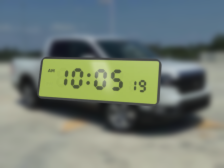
10:05:19
